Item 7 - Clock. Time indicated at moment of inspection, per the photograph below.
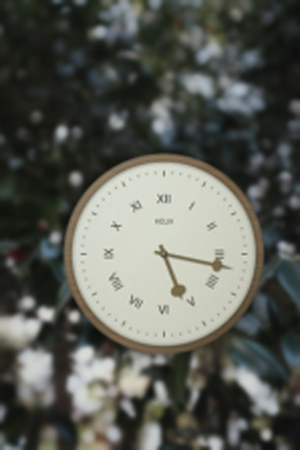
5:17
